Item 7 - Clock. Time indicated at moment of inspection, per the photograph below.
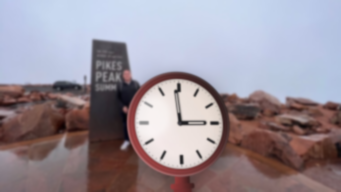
2:59
